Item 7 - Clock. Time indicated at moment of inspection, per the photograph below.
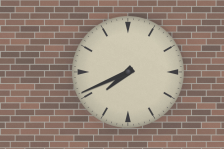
7:41
